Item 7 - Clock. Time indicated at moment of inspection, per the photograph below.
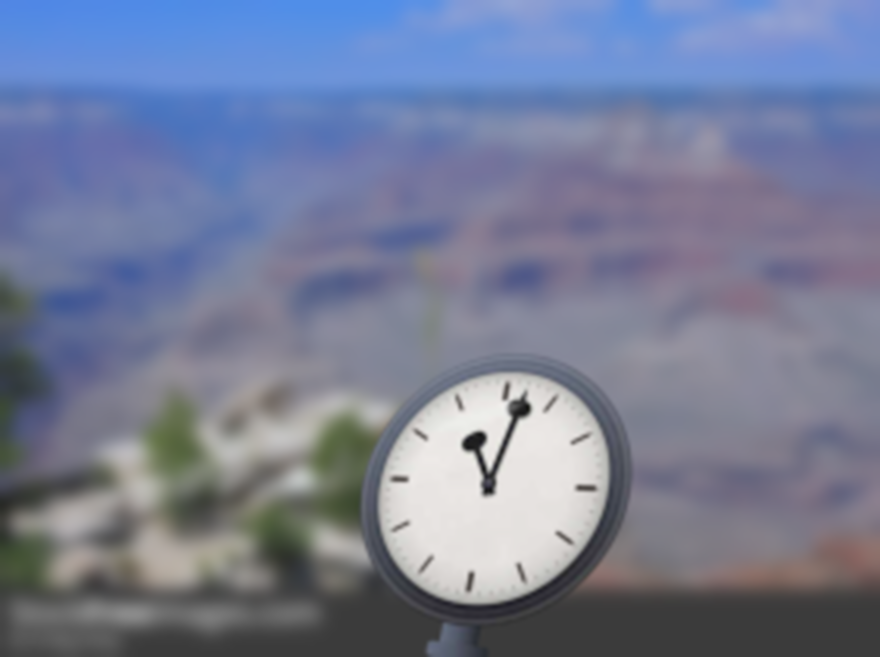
11:02
